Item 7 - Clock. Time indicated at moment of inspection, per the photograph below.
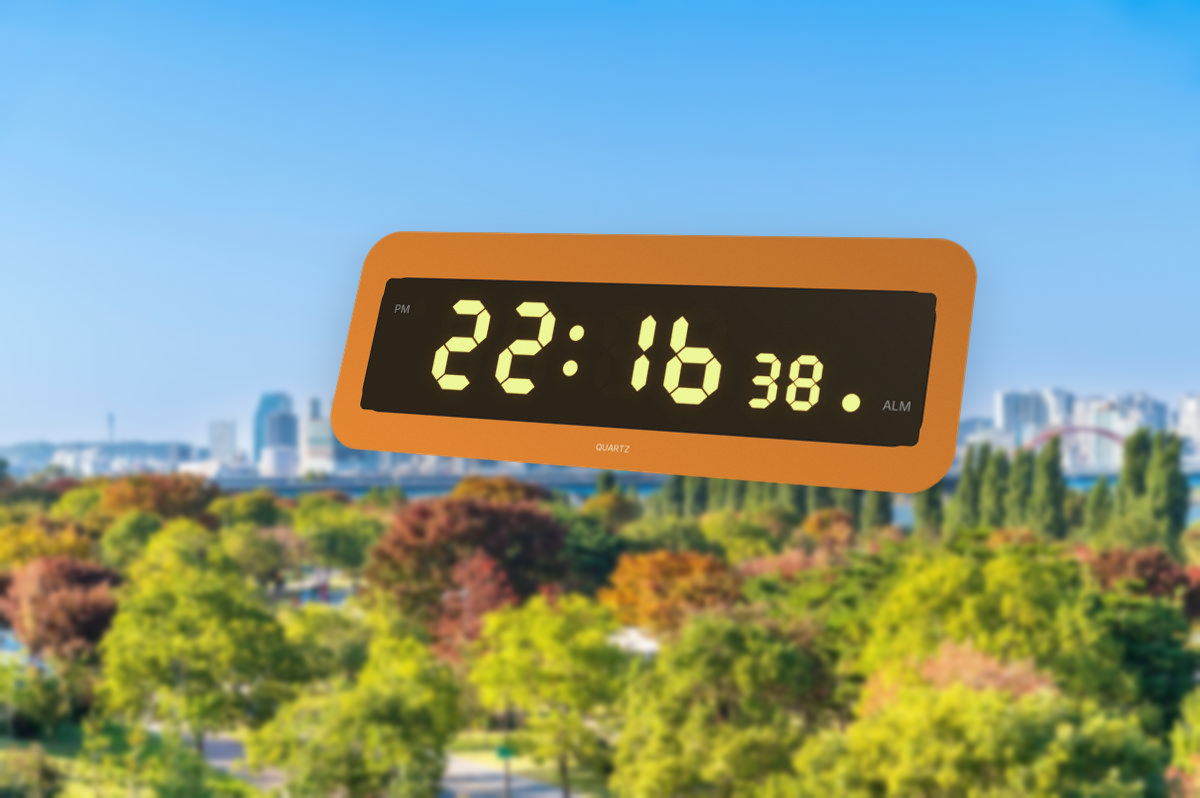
22:16:38
